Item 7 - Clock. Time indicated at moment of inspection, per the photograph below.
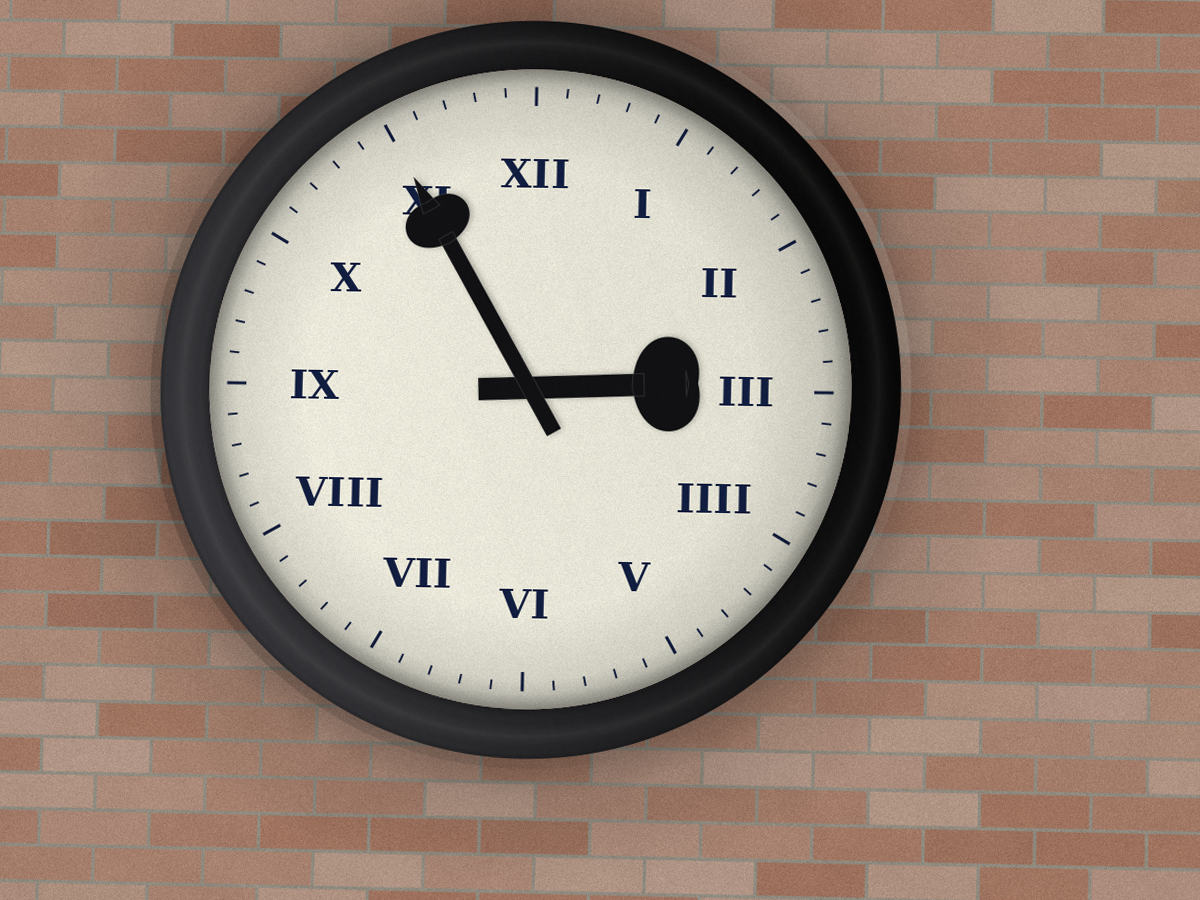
2:55
